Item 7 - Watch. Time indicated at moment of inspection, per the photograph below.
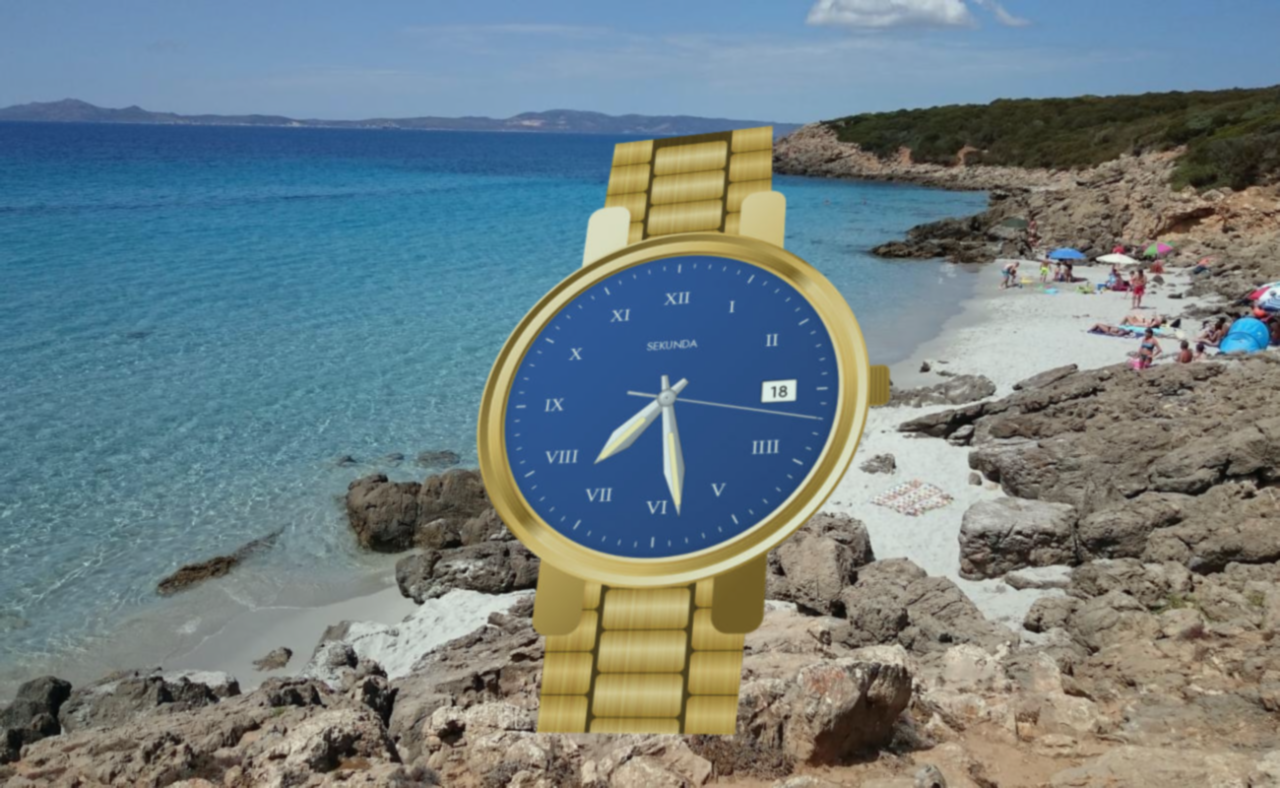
7:28:17
